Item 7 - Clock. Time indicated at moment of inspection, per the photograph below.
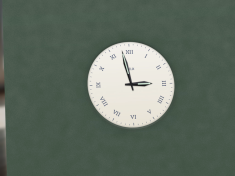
2:58
